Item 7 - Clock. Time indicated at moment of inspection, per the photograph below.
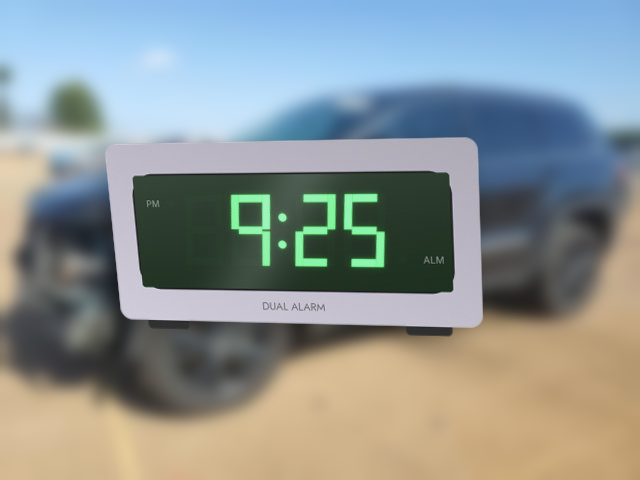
9:25
